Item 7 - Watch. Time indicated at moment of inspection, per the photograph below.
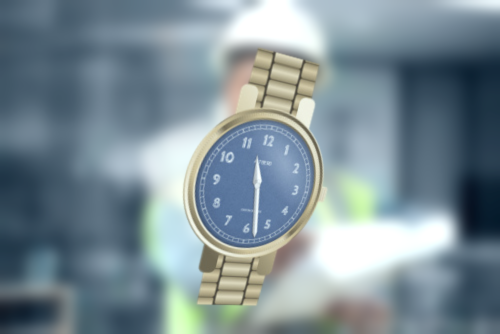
11:28
